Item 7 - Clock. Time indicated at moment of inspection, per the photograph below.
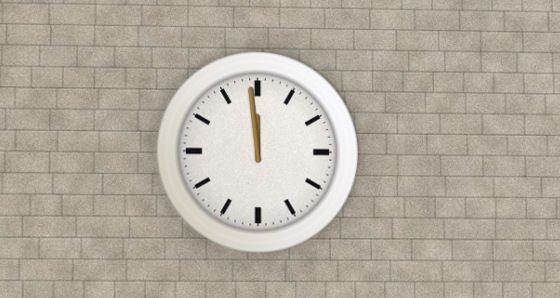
11:59
